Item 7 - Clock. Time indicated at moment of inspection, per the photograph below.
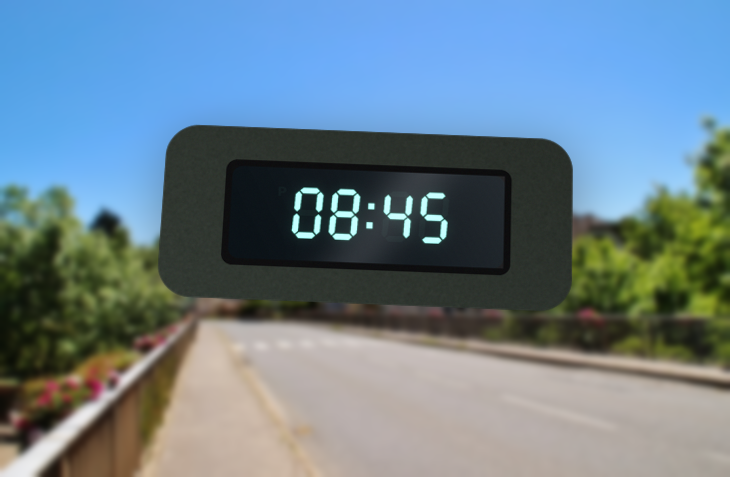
8:45
